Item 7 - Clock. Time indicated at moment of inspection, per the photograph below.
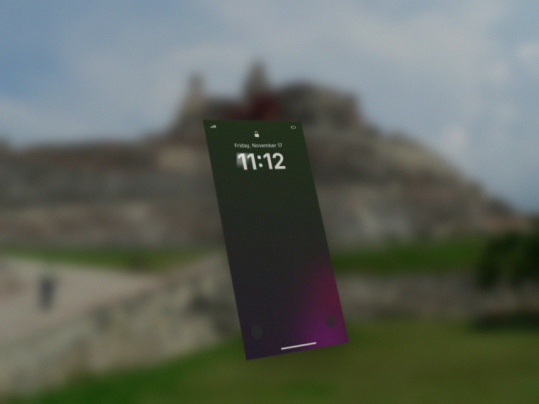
11:12
